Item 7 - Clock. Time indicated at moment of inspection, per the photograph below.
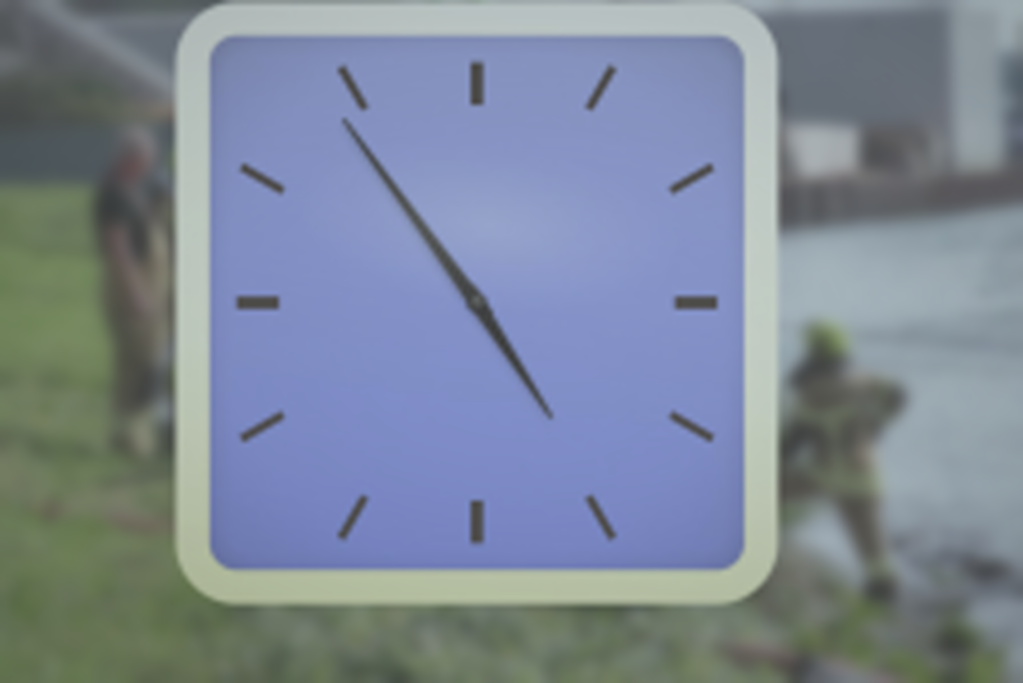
4:54
